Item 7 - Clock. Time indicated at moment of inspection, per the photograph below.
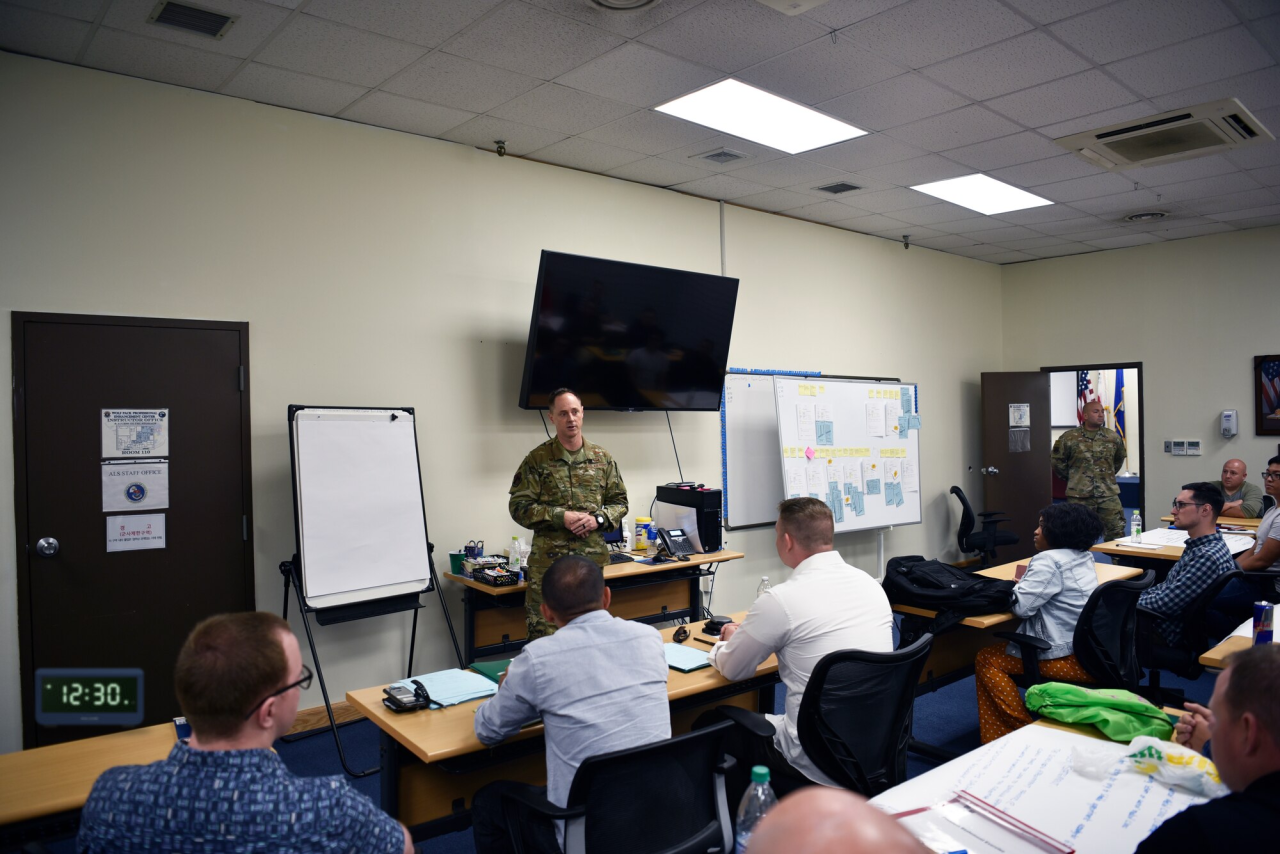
12:30
